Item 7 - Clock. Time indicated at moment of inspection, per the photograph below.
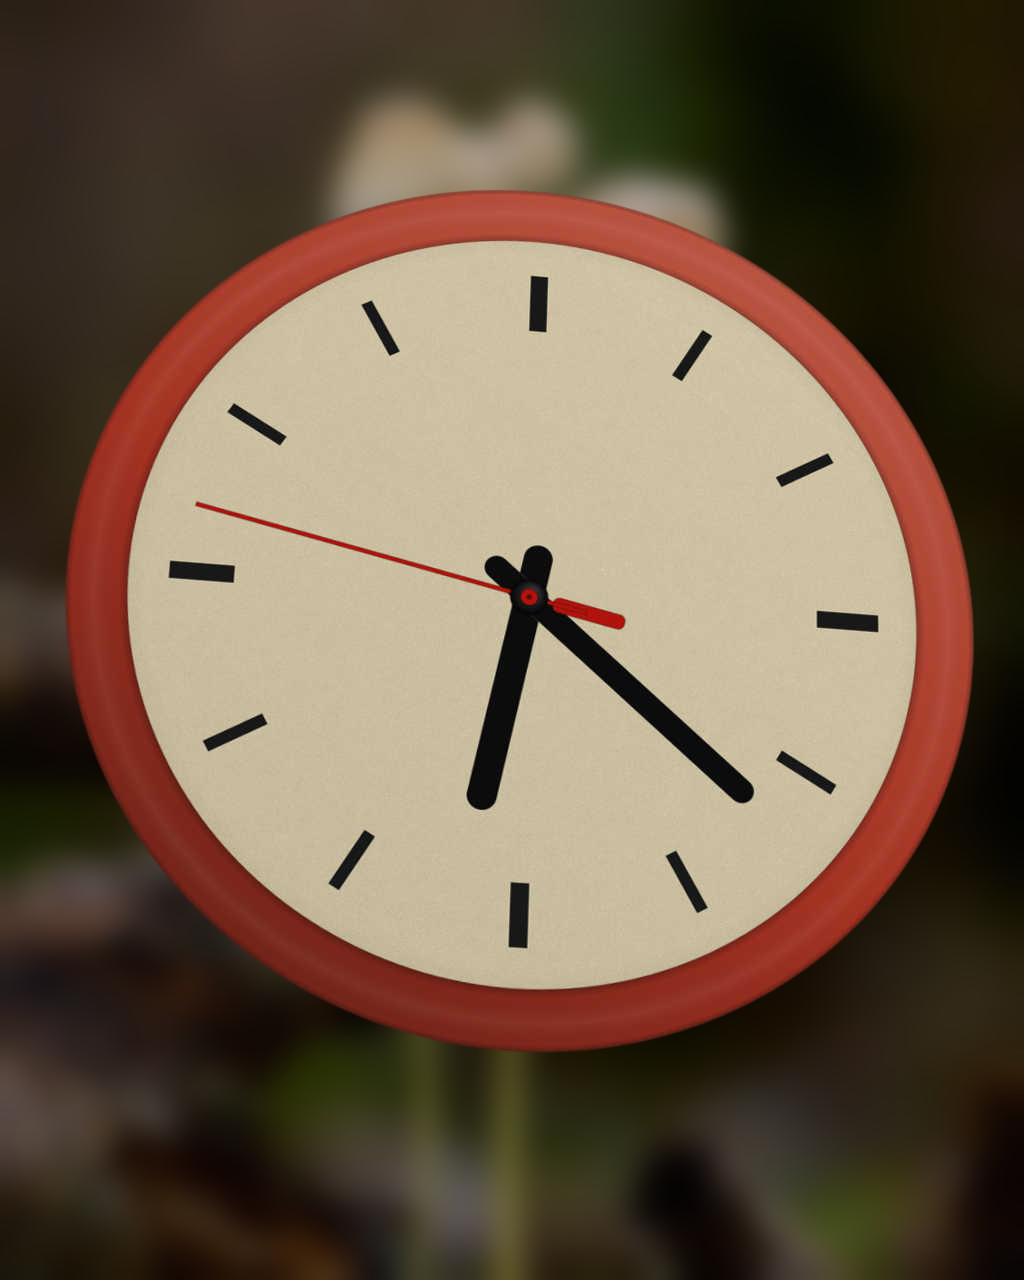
6:21:47
